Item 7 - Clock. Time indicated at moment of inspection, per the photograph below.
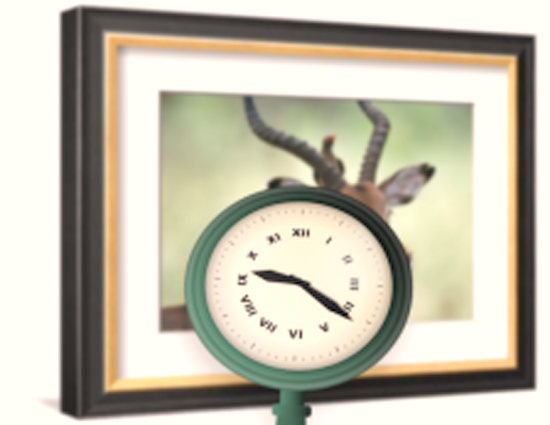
9:21
